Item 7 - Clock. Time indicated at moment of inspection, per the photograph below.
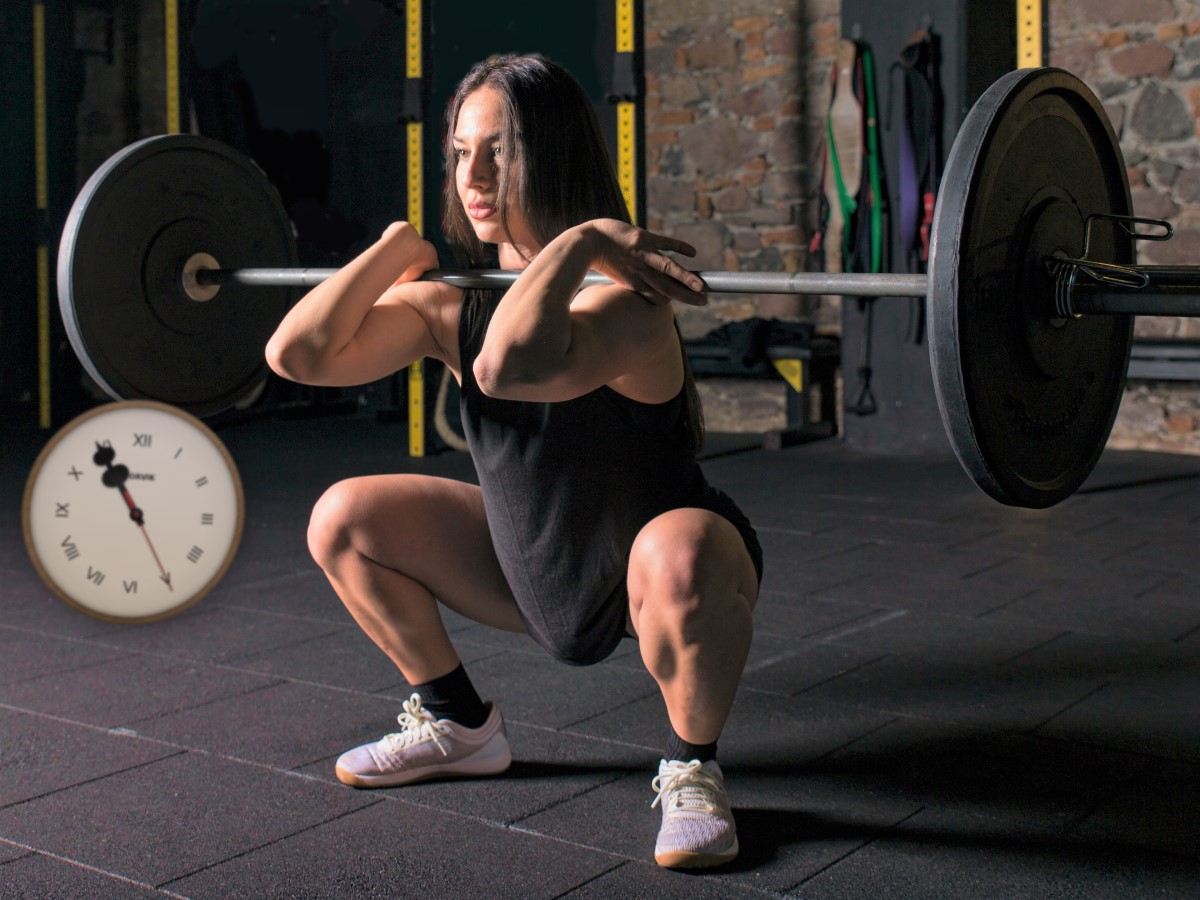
10:54:25
